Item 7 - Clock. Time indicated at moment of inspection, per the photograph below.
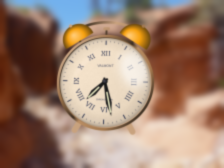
7:28
